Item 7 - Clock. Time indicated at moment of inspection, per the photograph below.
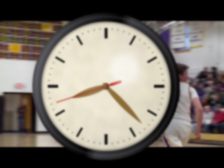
8:22:42
